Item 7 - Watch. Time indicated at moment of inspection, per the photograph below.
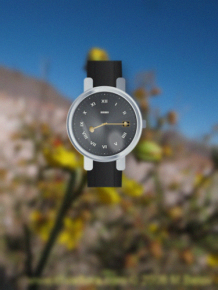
8:15
